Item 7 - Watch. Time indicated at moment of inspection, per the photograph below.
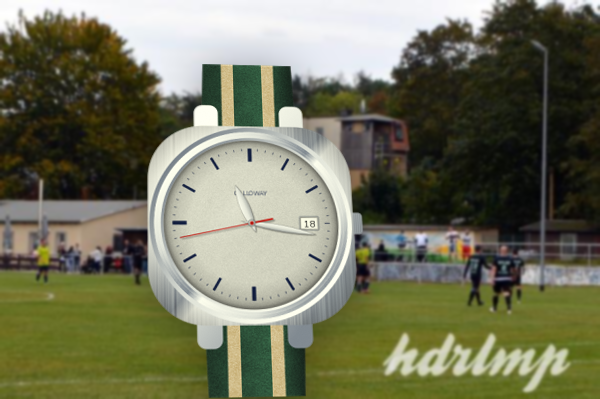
11:16:43
